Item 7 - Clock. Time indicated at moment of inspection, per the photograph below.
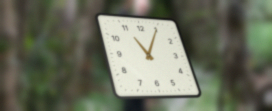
11:05
